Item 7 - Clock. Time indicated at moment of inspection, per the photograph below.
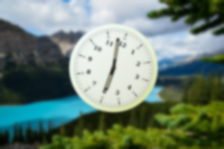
5:58
